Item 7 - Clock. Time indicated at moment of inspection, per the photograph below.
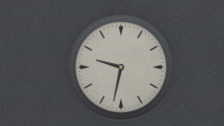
9:32
